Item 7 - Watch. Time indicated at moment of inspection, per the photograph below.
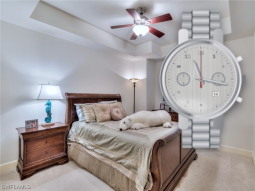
11:17
